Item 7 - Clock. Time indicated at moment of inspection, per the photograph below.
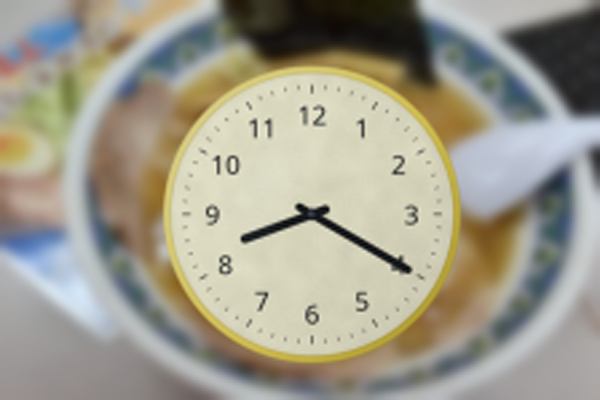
8:20
